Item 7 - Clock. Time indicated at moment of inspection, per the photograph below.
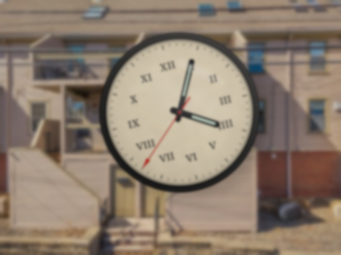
4:04:38
